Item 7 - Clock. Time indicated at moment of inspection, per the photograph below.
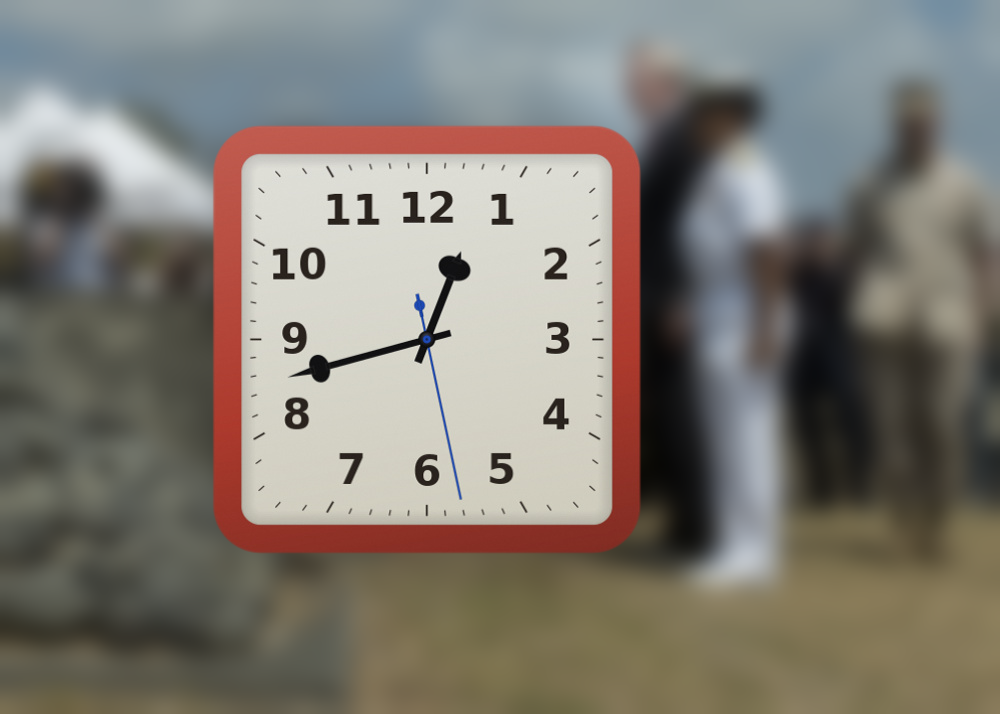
12:42:28
